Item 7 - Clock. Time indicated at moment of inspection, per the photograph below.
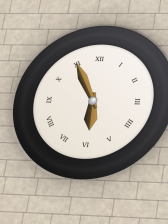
5:55
